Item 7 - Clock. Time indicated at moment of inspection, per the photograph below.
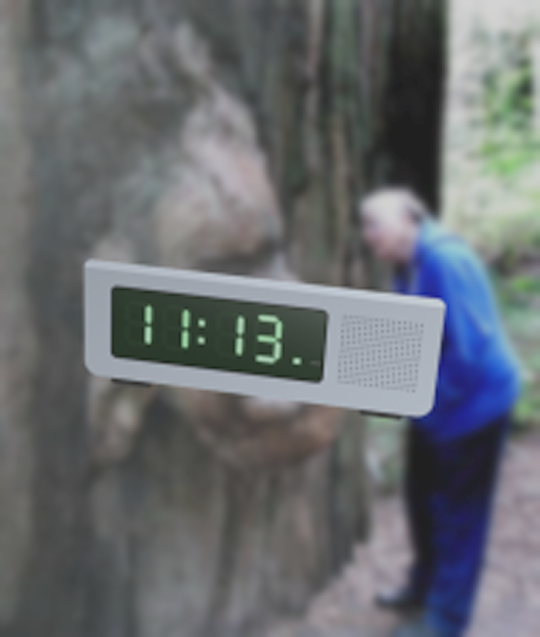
11:13
